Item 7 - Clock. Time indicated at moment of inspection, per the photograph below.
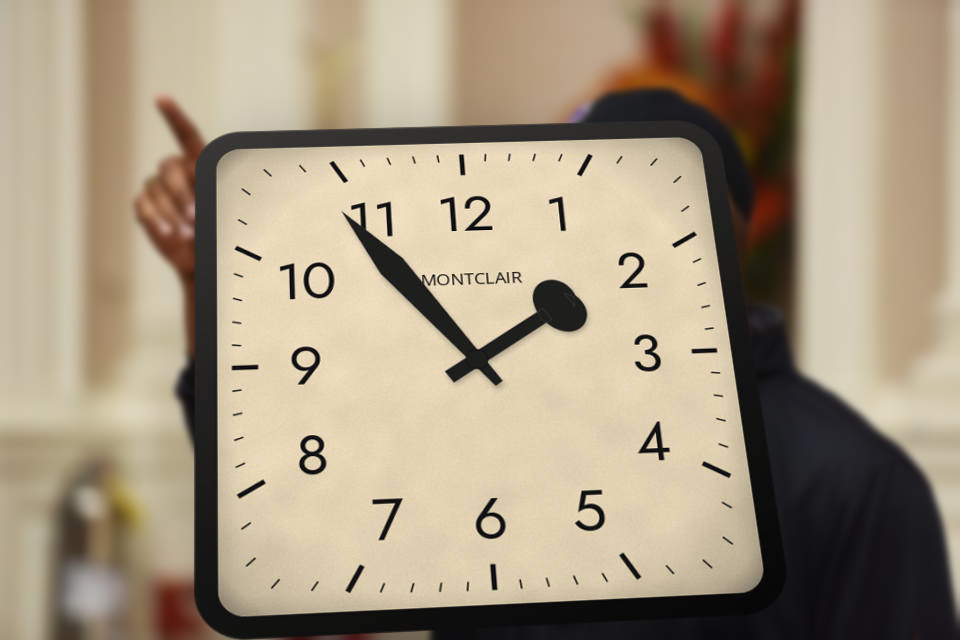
1:54
